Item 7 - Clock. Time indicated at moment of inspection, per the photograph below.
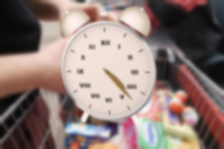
4:23
